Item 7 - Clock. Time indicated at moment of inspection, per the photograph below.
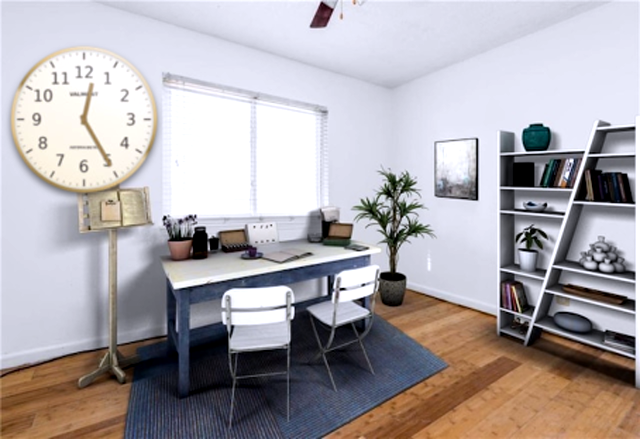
12:25
